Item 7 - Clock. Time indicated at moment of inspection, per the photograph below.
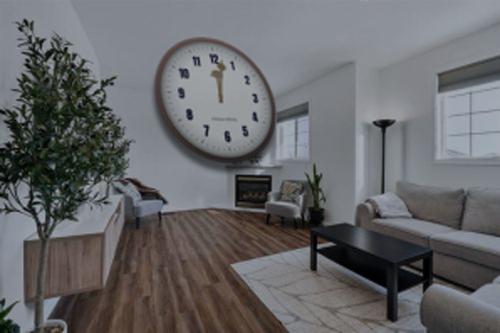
12:02
